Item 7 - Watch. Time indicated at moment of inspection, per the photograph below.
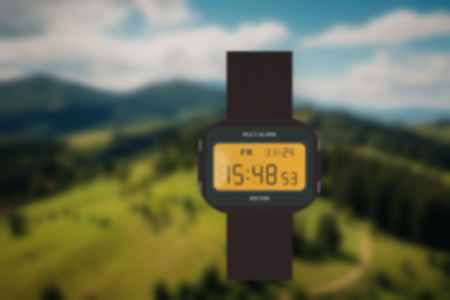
15:48:53
